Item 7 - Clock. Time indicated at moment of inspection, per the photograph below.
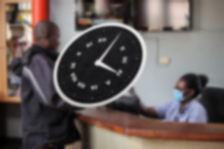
4:05
